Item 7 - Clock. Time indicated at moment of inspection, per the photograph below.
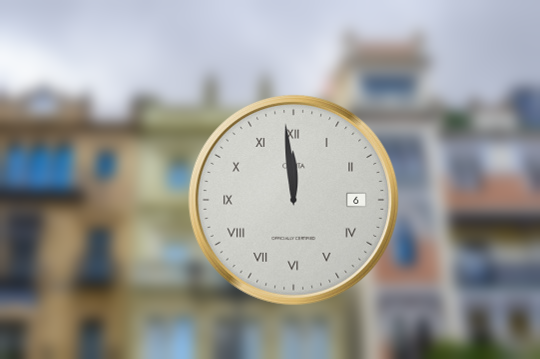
11:59
